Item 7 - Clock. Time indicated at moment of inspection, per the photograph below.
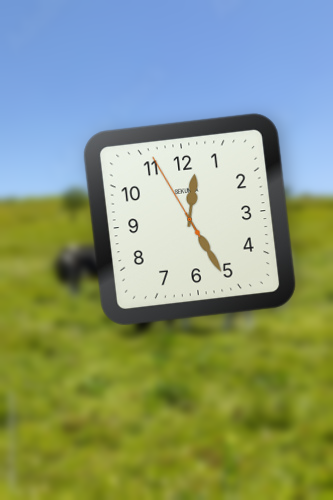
12:25:56
